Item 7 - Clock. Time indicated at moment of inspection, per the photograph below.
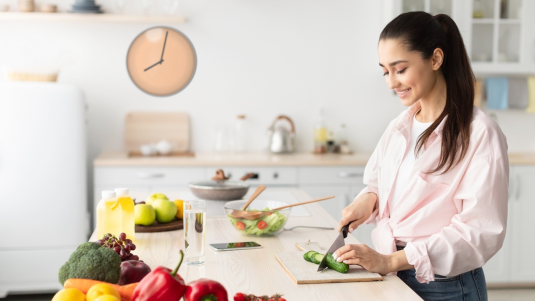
8:02
